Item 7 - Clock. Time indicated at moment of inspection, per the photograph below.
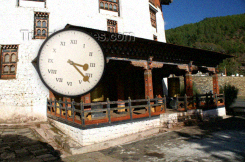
3:22
